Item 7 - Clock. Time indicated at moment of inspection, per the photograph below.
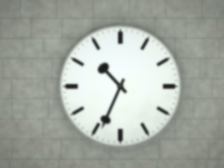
10:34
